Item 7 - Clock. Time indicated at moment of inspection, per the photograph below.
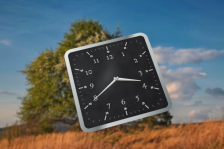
3:40
